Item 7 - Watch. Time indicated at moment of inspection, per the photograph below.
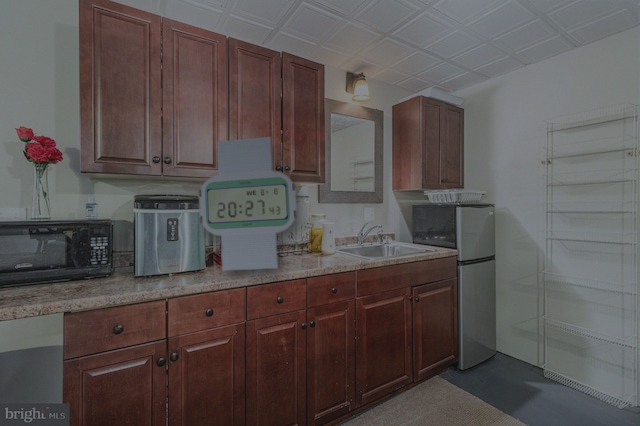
20:27
